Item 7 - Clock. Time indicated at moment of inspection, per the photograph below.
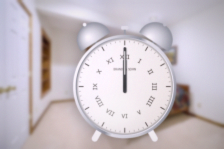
12:00
